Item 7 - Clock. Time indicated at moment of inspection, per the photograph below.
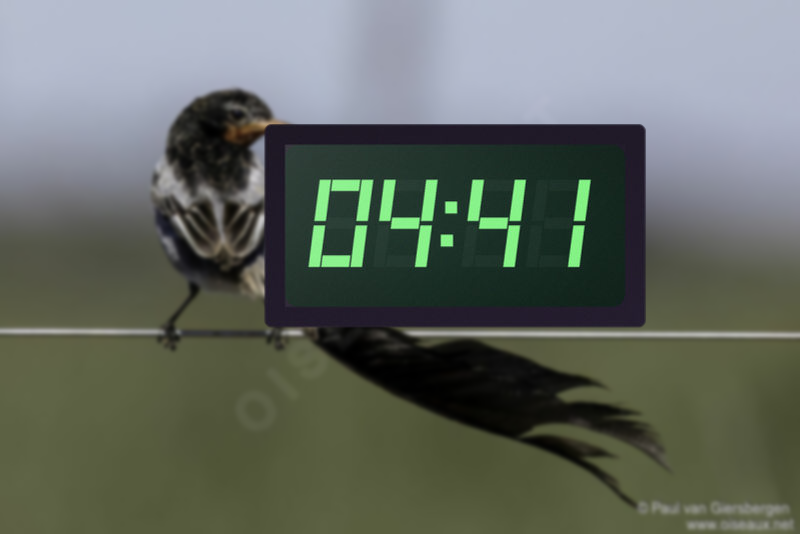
4:41
